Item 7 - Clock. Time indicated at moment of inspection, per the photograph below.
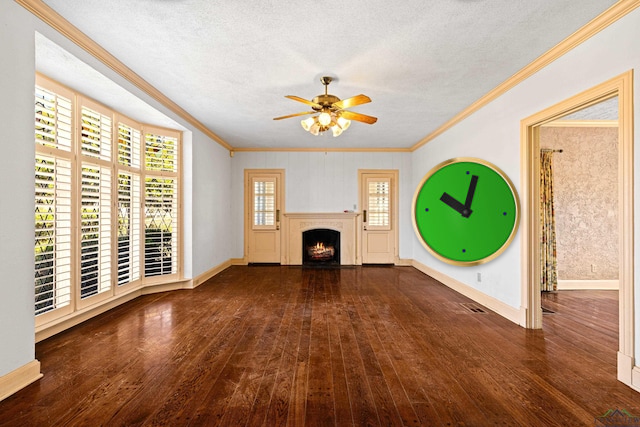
10:02
